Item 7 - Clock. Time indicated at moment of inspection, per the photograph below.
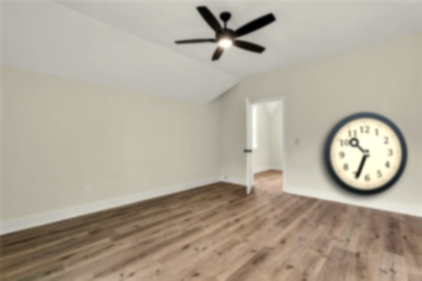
10:34
